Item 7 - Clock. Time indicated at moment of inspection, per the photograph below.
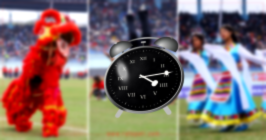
4:14
